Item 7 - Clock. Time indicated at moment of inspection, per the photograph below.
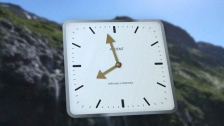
7:58
